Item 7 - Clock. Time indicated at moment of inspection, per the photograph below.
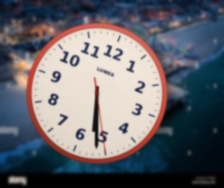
5:26:25
